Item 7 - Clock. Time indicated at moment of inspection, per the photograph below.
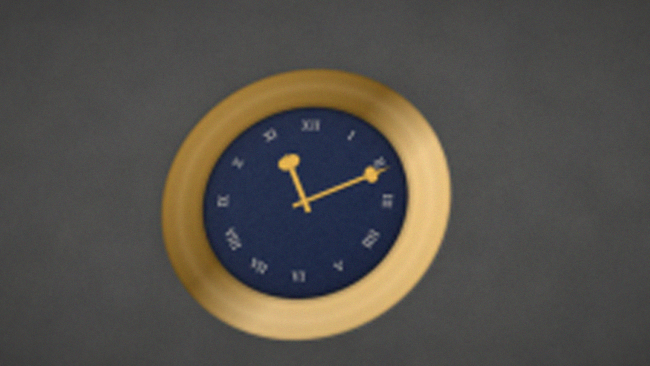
11:11
